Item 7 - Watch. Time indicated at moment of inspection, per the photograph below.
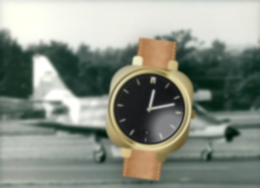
12:12
